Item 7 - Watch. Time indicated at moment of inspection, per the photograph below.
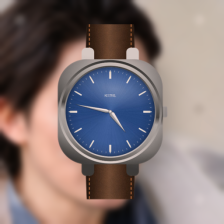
4:47
